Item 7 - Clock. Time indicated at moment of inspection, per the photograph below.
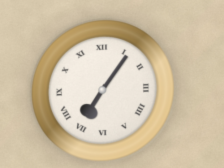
7:06
